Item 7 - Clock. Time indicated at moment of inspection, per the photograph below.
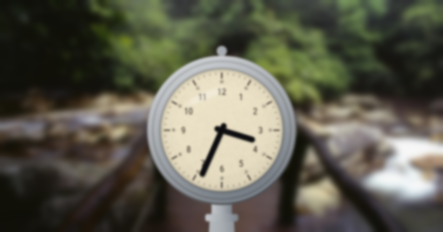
3:34
